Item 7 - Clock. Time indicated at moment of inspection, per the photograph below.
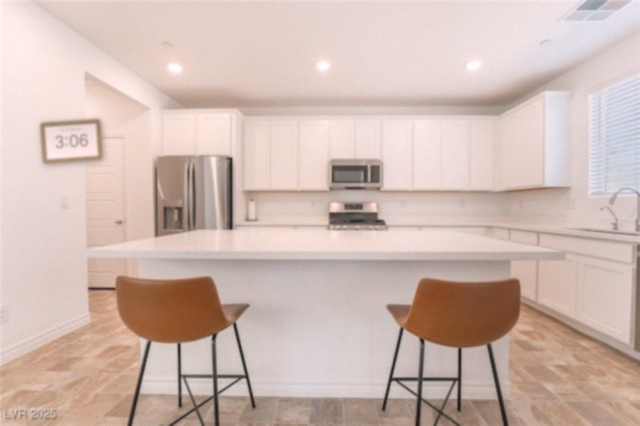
3:06
